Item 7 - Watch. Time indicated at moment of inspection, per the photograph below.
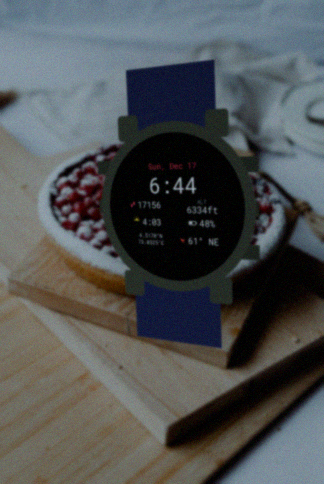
6:44
